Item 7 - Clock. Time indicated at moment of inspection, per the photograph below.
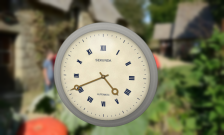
4:41
